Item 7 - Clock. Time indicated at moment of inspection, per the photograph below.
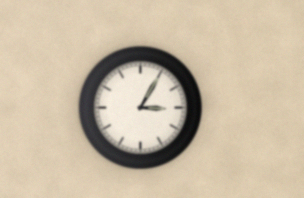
3:05
